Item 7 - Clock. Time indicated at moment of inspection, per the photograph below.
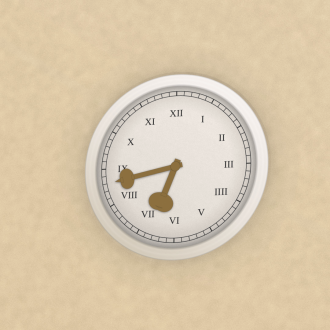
6:43
